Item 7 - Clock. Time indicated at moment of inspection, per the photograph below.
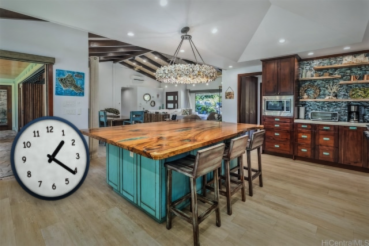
1:21
